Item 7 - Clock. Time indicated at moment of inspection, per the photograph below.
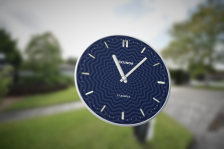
11:07
